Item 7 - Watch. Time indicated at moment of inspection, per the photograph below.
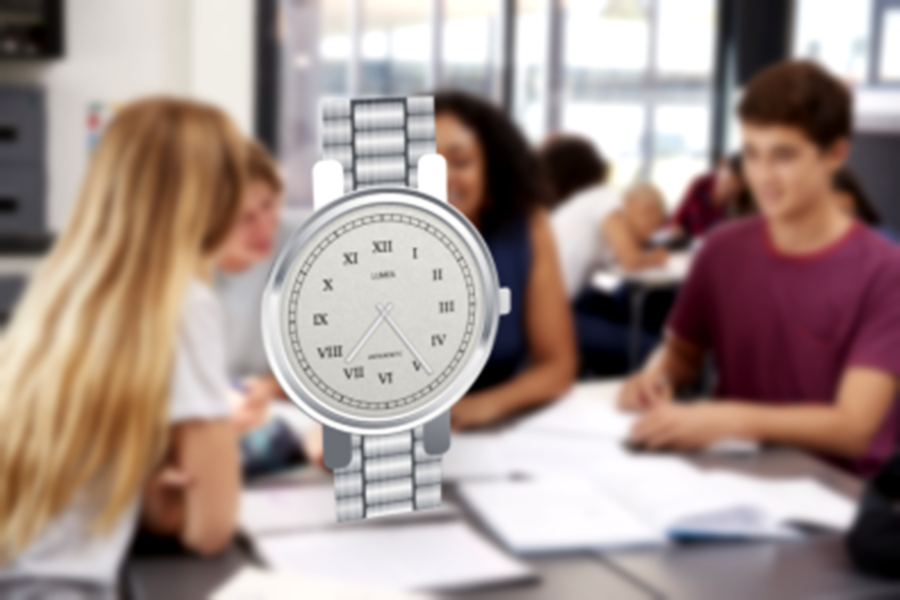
7:24
